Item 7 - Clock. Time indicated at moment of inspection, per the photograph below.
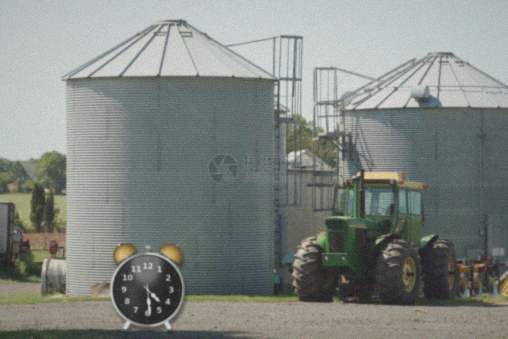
4:29
